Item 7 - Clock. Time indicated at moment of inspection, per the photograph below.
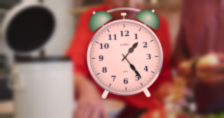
1:24
